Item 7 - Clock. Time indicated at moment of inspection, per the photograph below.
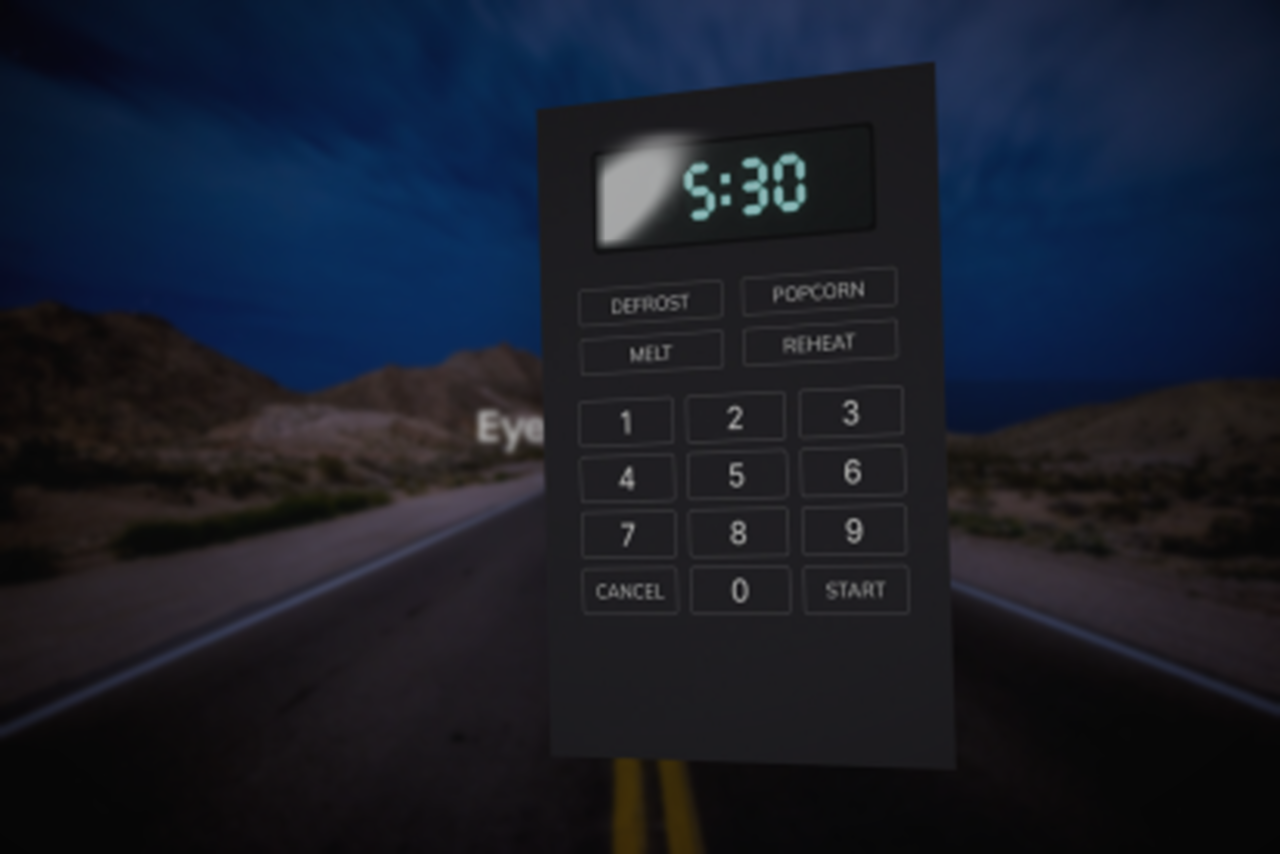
5:30
